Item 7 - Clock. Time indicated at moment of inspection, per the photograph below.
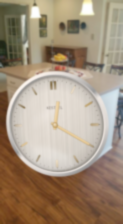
12:20
